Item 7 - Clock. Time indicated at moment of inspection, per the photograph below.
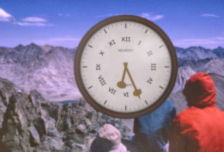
6:26
